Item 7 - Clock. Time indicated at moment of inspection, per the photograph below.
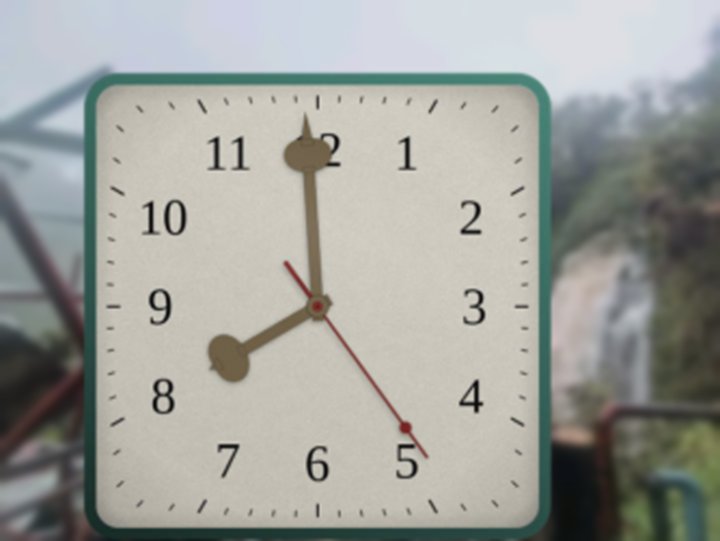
7:59:24
